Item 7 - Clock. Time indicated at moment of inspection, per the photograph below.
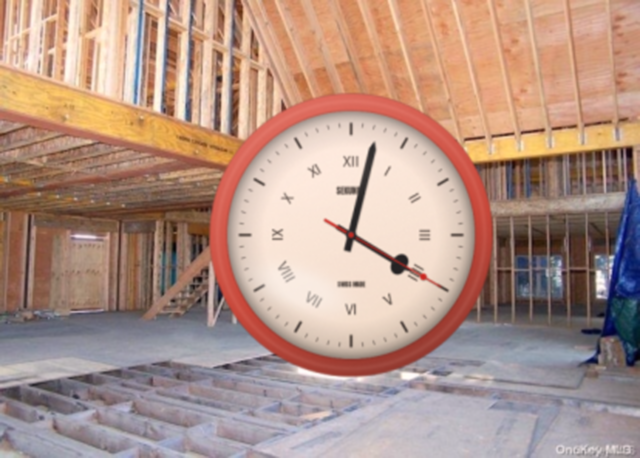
4:02:20
